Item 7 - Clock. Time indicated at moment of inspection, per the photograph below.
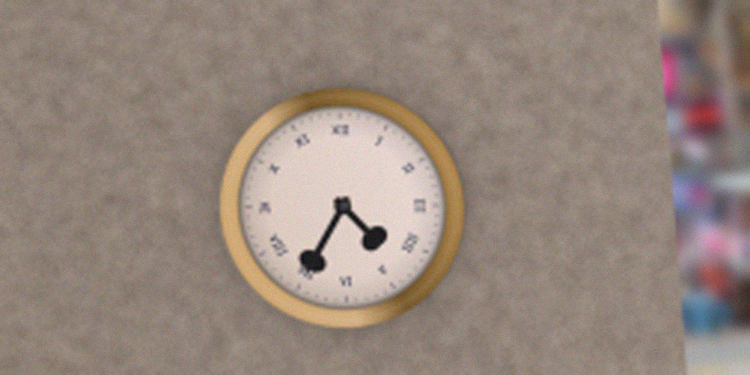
4:35
